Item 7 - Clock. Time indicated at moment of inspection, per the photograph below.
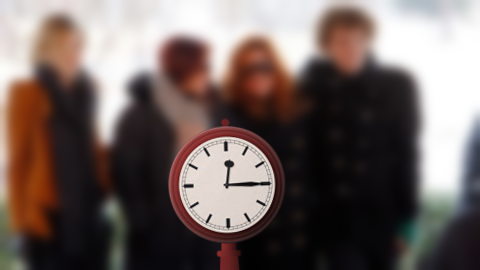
12:15
